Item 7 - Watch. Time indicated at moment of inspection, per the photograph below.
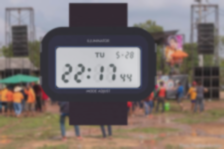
22:17:44
